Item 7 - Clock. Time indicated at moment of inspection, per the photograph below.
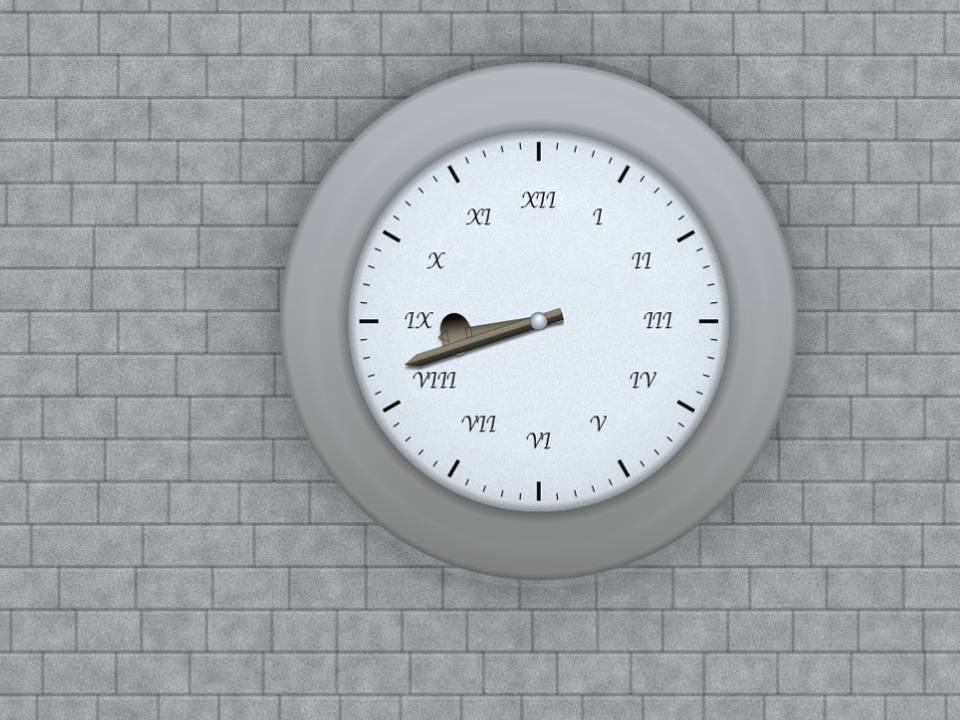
8:42
